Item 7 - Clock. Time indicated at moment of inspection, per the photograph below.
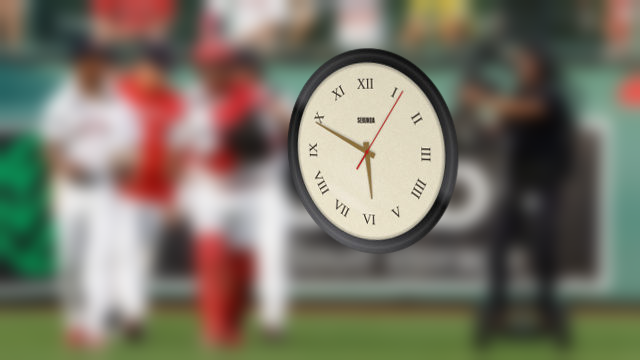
5:49:06
